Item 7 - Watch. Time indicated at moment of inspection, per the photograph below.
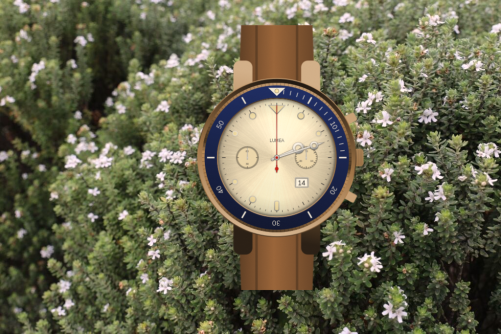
2:12
